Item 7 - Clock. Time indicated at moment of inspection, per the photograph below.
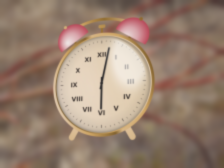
6:02
